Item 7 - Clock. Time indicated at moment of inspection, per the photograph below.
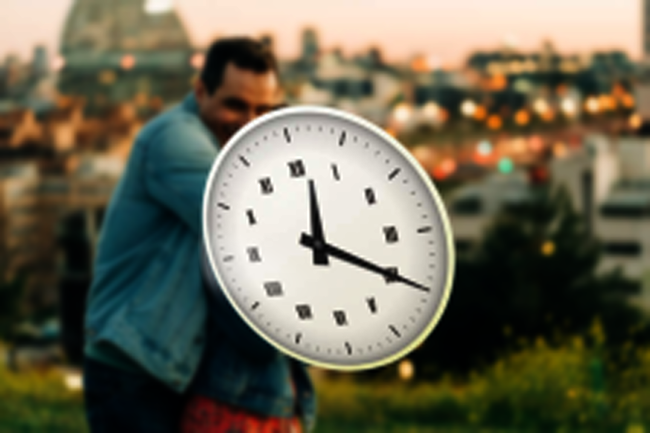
12:20
